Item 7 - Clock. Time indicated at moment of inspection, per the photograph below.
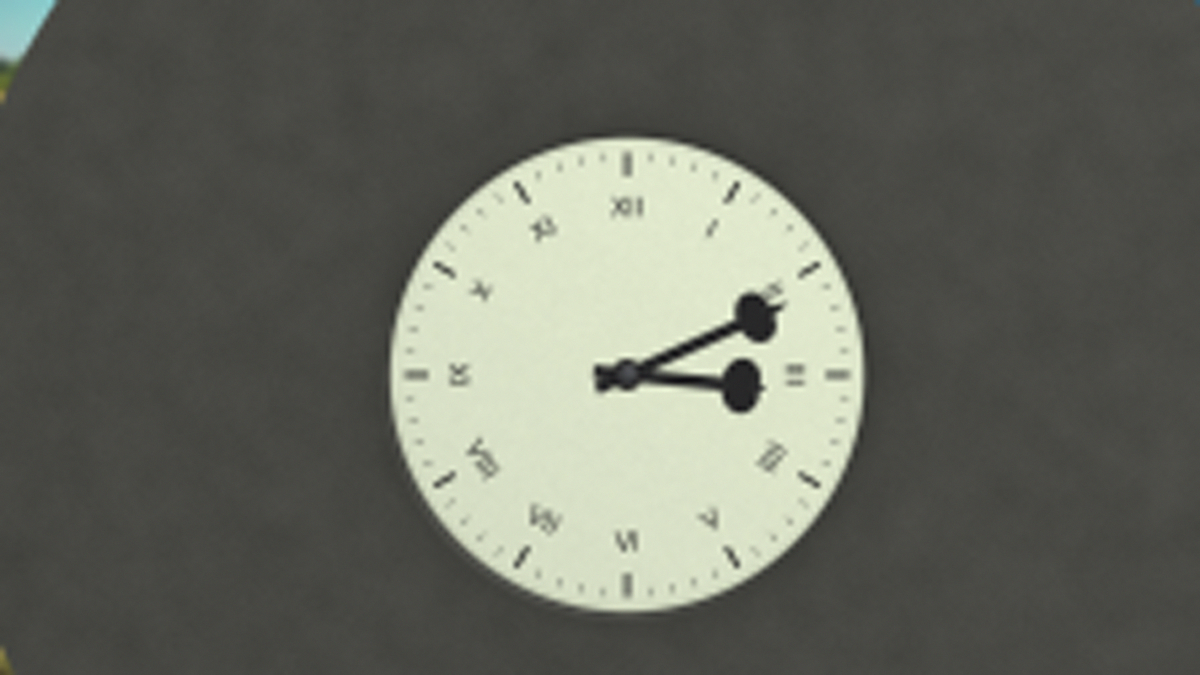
3:11
